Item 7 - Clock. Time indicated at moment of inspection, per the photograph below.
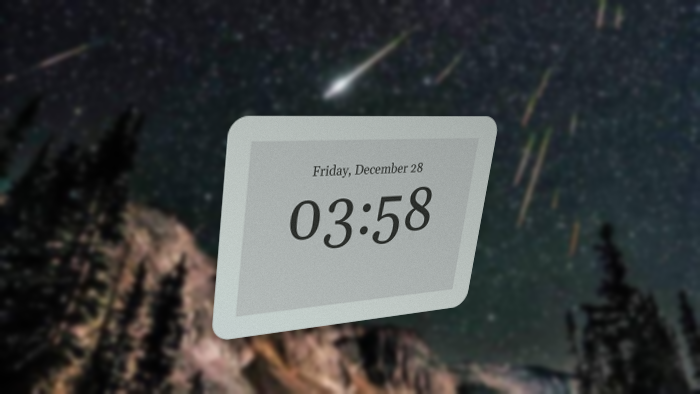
3:58
